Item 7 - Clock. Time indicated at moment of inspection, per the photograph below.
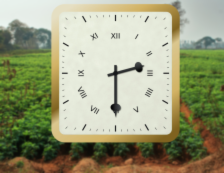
2:30
